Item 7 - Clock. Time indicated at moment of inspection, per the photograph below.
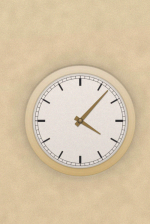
4:07
